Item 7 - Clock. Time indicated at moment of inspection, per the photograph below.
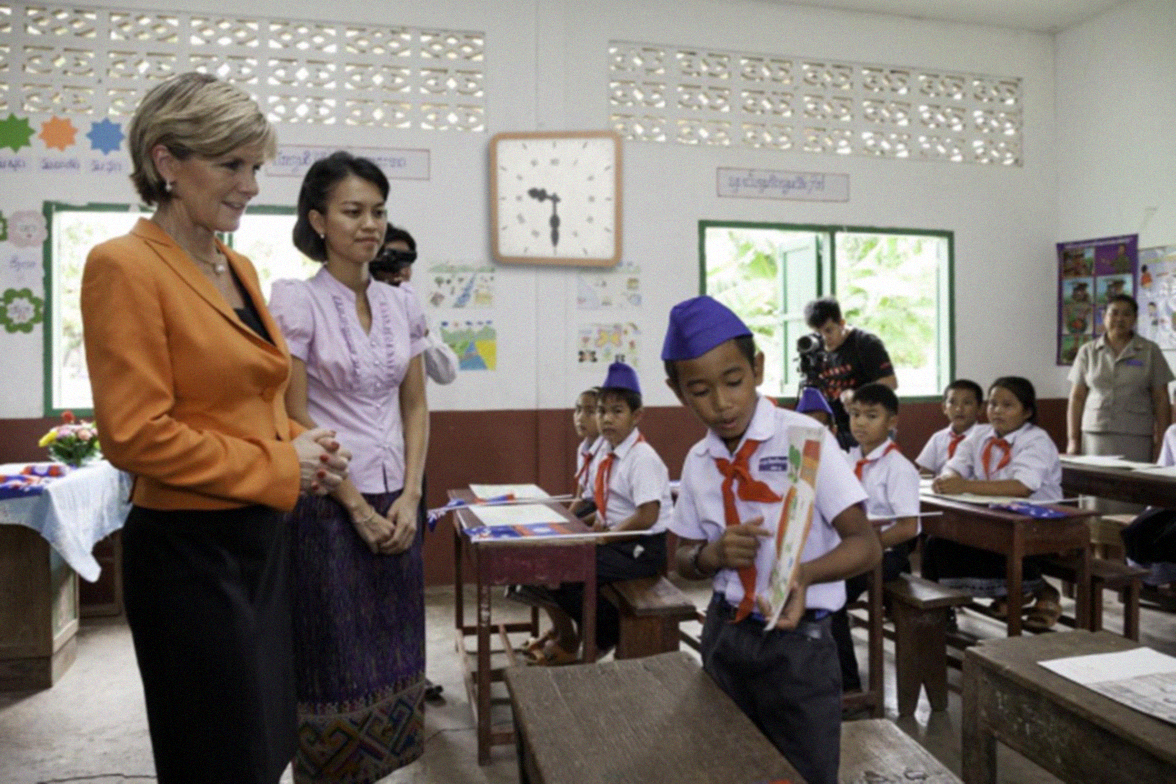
9:30
